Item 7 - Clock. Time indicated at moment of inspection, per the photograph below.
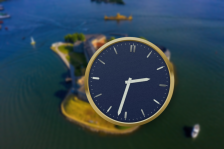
2:32
